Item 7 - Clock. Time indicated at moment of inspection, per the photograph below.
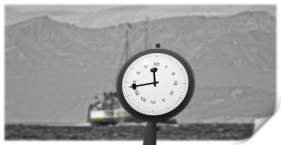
11:43
